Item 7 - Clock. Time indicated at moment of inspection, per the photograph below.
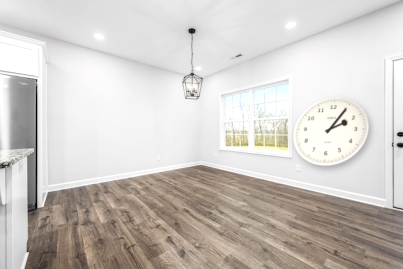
2:05
